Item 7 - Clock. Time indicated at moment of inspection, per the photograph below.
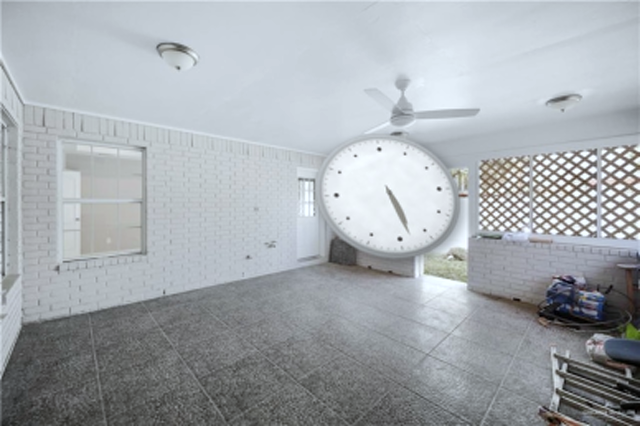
5:28
